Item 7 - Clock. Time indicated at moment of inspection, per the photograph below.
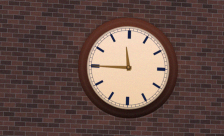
11:45
